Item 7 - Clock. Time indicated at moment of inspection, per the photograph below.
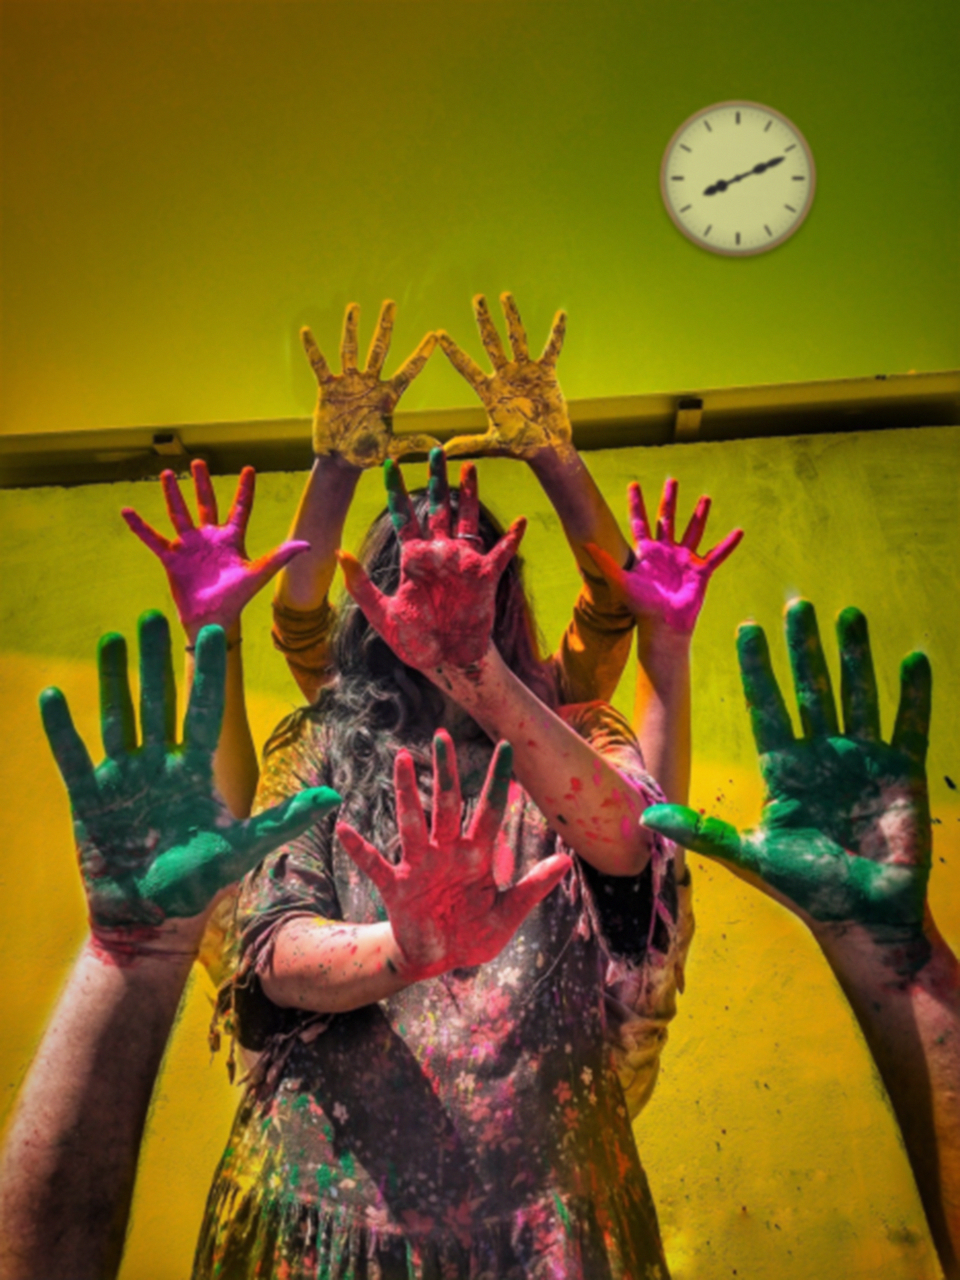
8:11
